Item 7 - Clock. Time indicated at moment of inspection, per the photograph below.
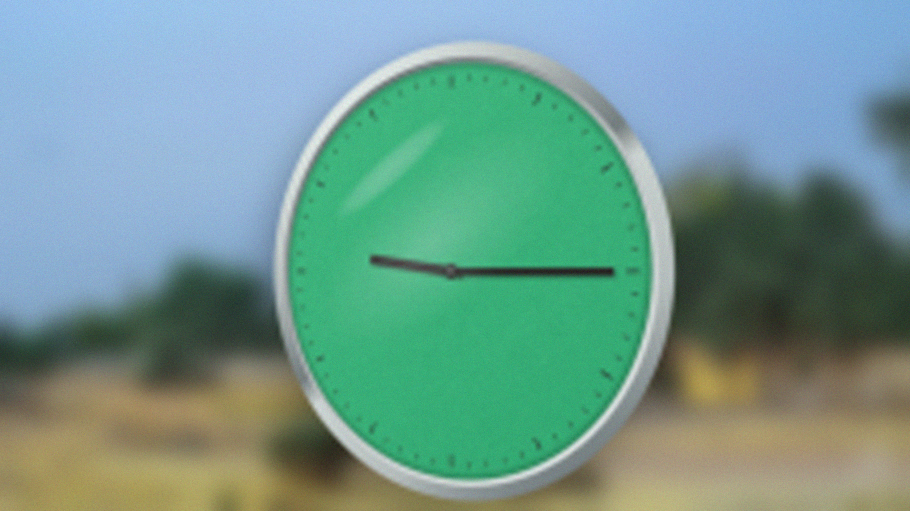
9:15
